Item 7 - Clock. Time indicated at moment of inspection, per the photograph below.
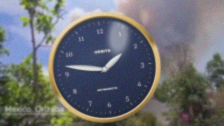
1:47
